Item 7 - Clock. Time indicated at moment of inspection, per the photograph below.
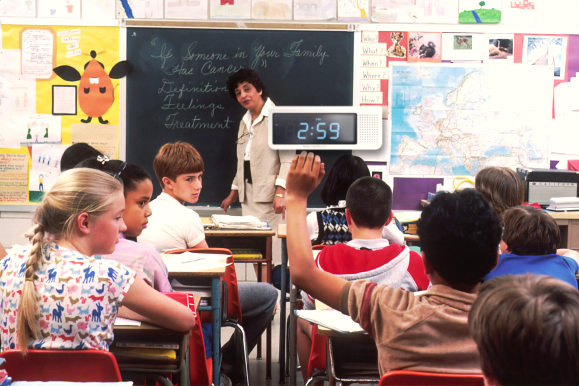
2:59
